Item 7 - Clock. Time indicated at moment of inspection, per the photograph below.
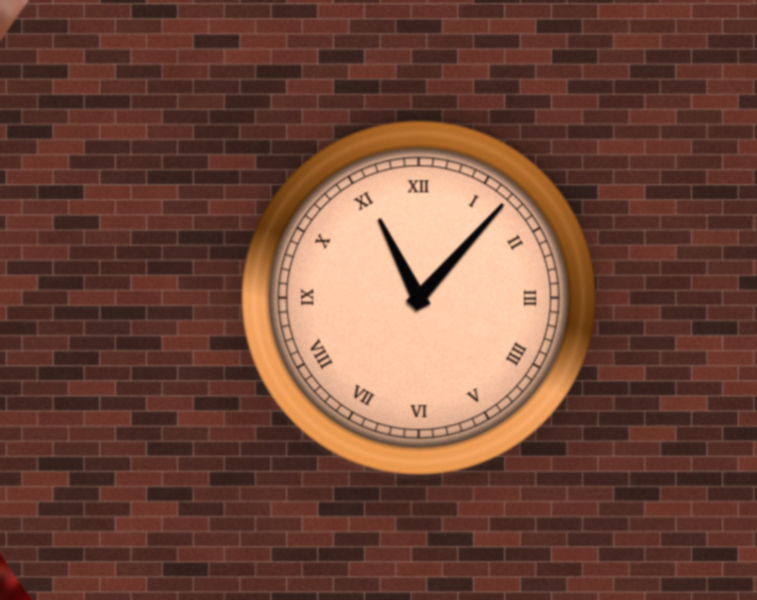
11:07
